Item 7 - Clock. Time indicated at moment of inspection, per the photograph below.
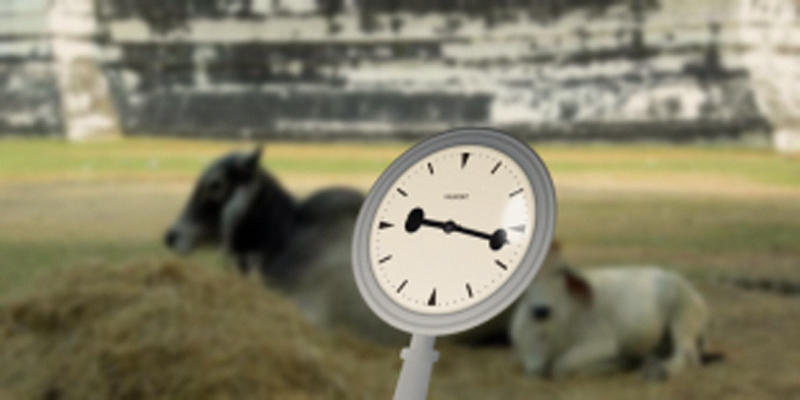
9:17
